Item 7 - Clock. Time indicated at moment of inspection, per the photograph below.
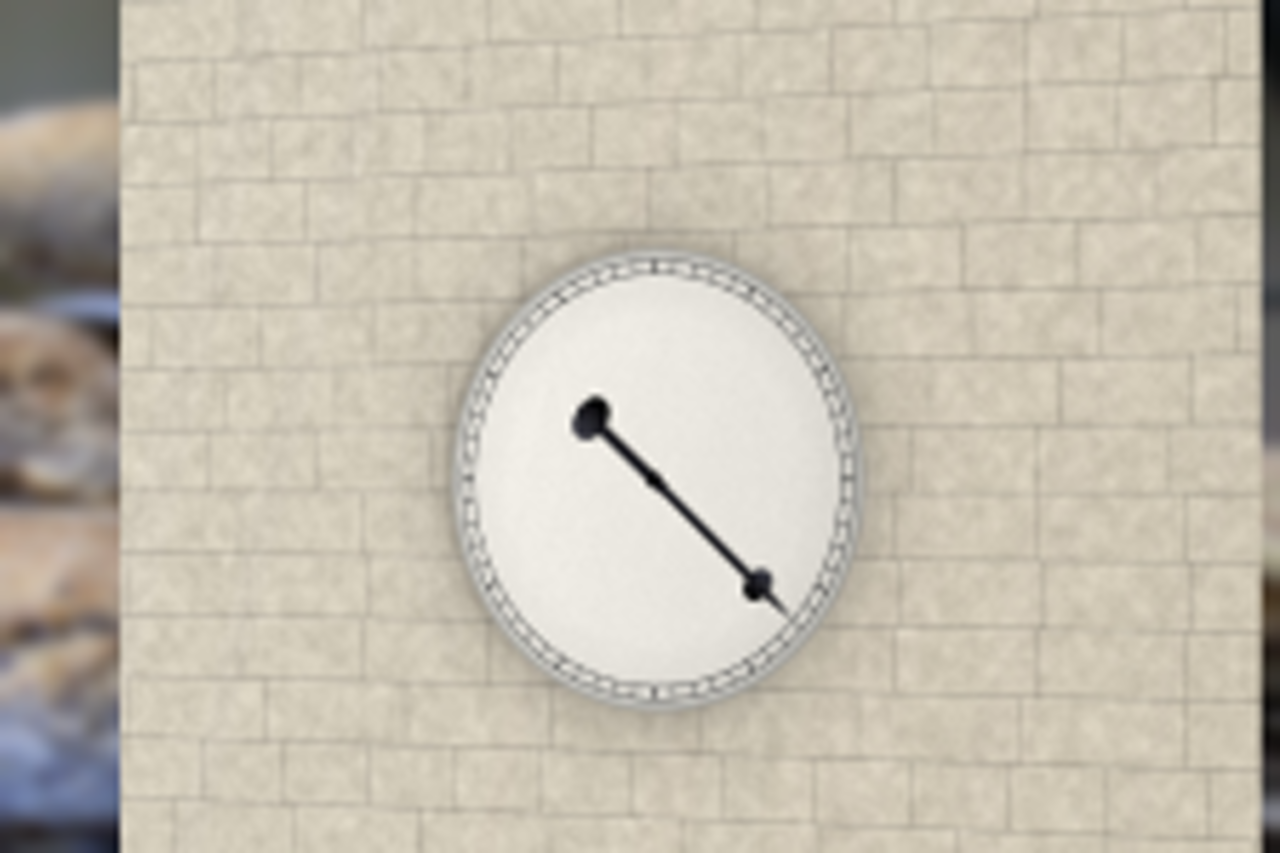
10:22
